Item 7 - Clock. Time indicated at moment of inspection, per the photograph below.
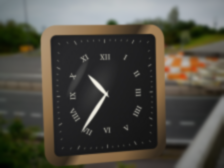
10:36
